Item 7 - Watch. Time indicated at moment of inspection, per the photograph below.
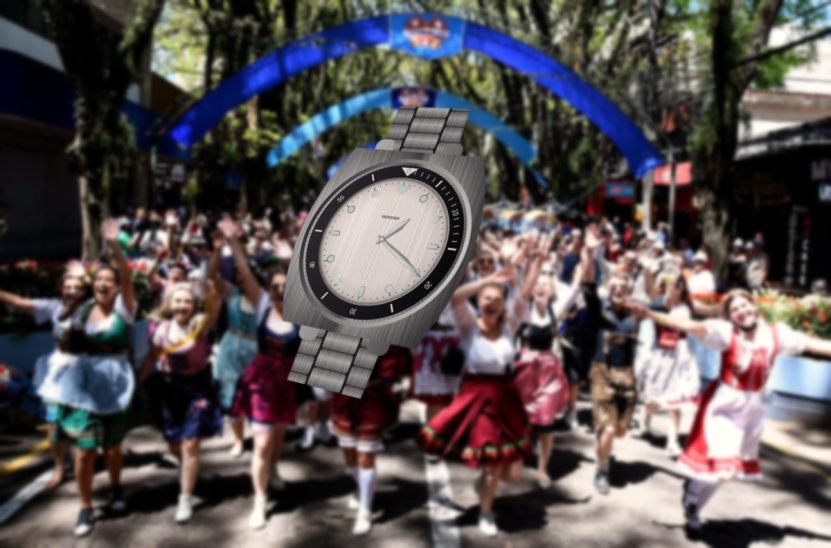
1:20
